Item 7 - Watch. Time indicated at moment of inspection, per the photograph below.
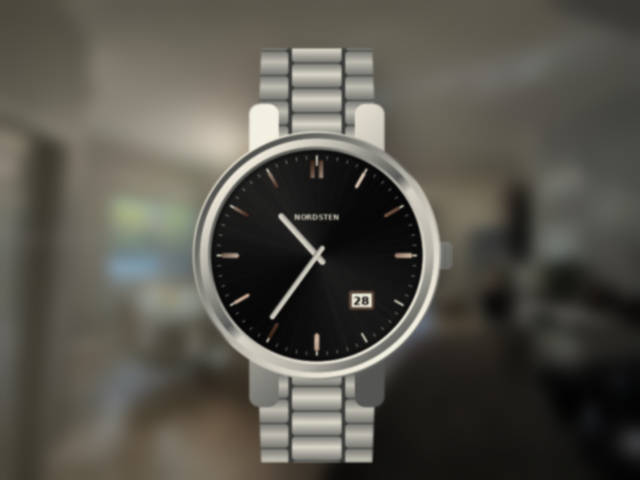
10:36
